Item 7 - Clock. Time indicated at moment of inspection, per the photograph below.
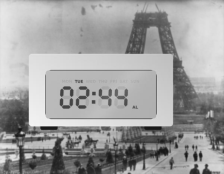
2:44
